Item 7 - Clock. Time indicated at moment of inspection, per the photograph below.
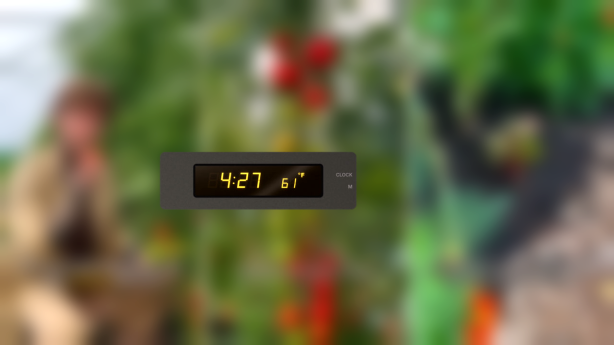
4:27
